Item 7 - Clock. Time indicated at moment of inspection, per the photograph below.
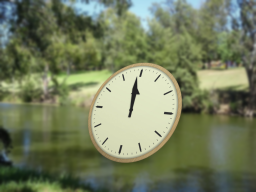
11:59
